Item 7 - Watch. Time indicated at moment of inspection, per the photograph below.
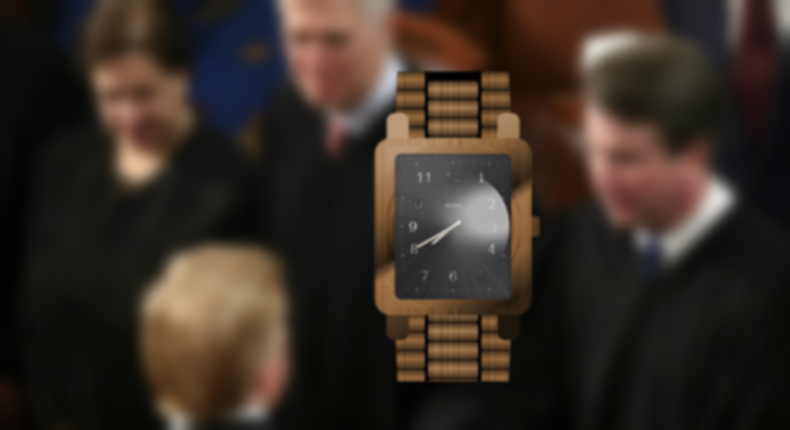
7:40
